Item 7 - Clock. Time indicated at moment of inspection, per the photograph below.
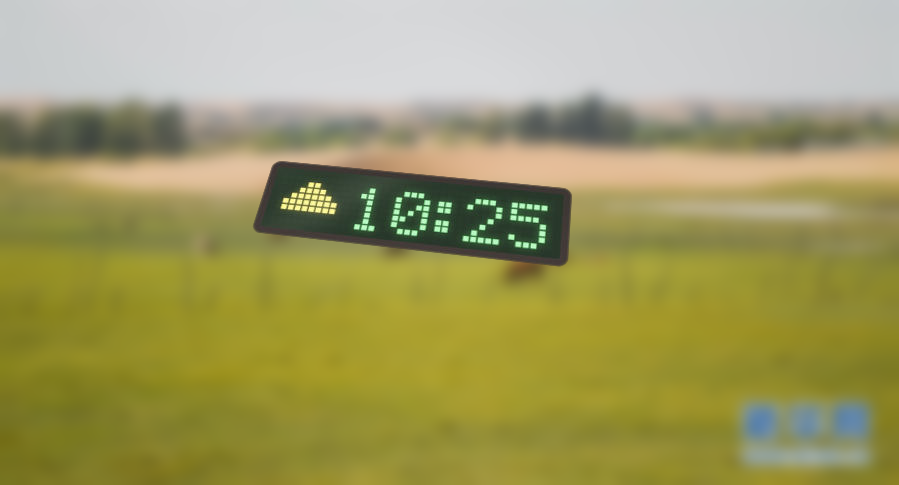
10:25
